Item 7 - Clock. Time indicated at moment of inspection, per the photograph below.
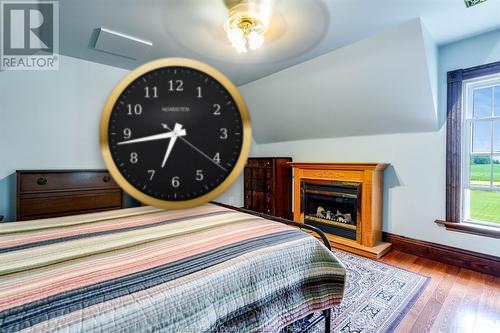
6:43:21
